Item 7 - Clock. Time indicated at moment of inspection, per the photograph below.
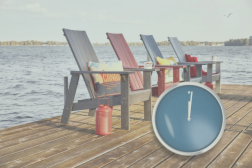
12:01
